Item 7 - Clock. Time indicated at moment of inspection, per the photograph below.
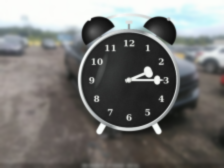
2:15
